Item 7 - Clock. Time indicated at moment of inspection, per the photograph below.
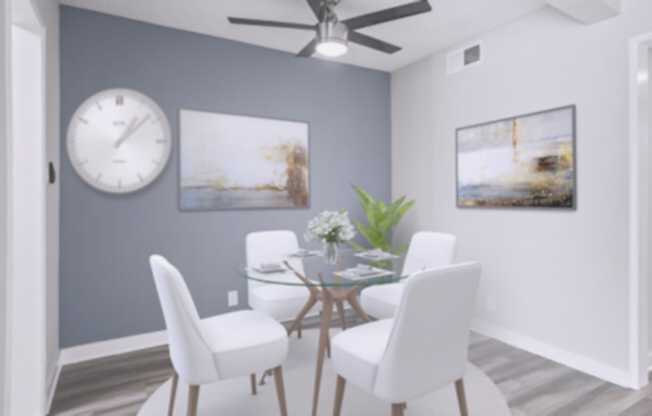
1:08
